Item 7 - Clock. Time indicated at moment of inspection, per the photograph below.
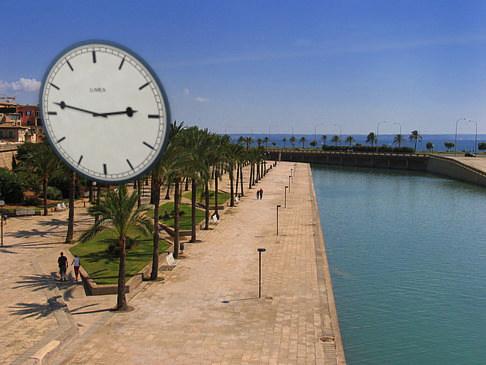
2:47
